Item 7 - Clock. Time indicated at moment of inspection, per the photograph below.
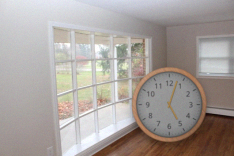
5:03
